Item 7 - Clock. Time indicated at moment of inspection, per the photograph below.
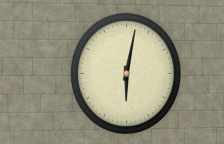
6:02
